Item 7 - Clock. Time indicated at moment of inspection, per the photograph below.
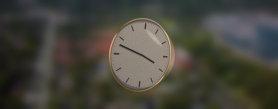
3:48
